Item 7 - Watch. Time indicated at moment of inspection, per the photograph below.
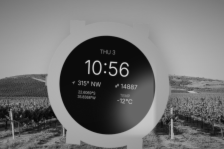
10:56
